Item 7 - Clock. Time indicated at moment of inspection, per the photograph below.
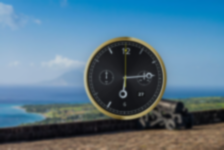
6:14
